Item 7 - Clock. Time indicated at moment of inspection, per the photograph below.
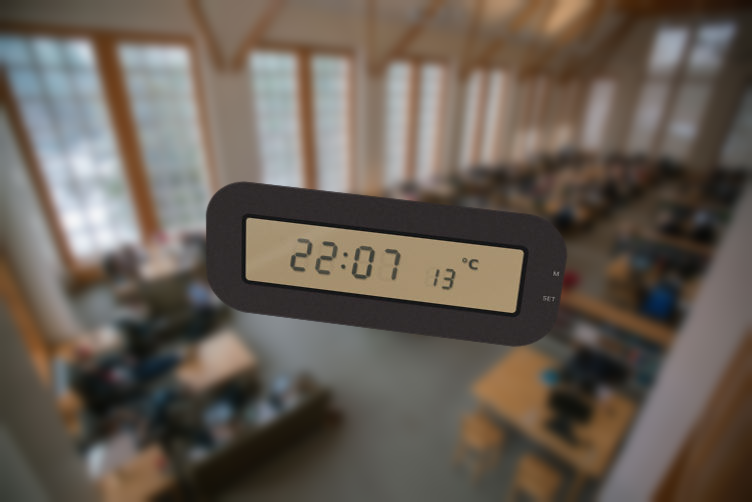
22:07
